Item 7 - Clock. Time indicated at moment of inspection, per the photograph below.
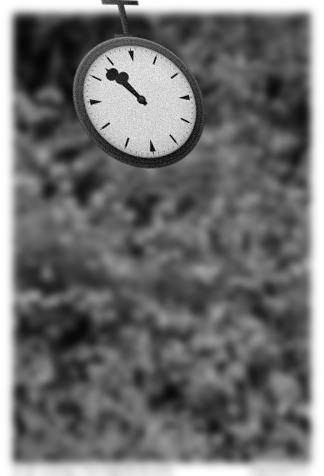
10:53
